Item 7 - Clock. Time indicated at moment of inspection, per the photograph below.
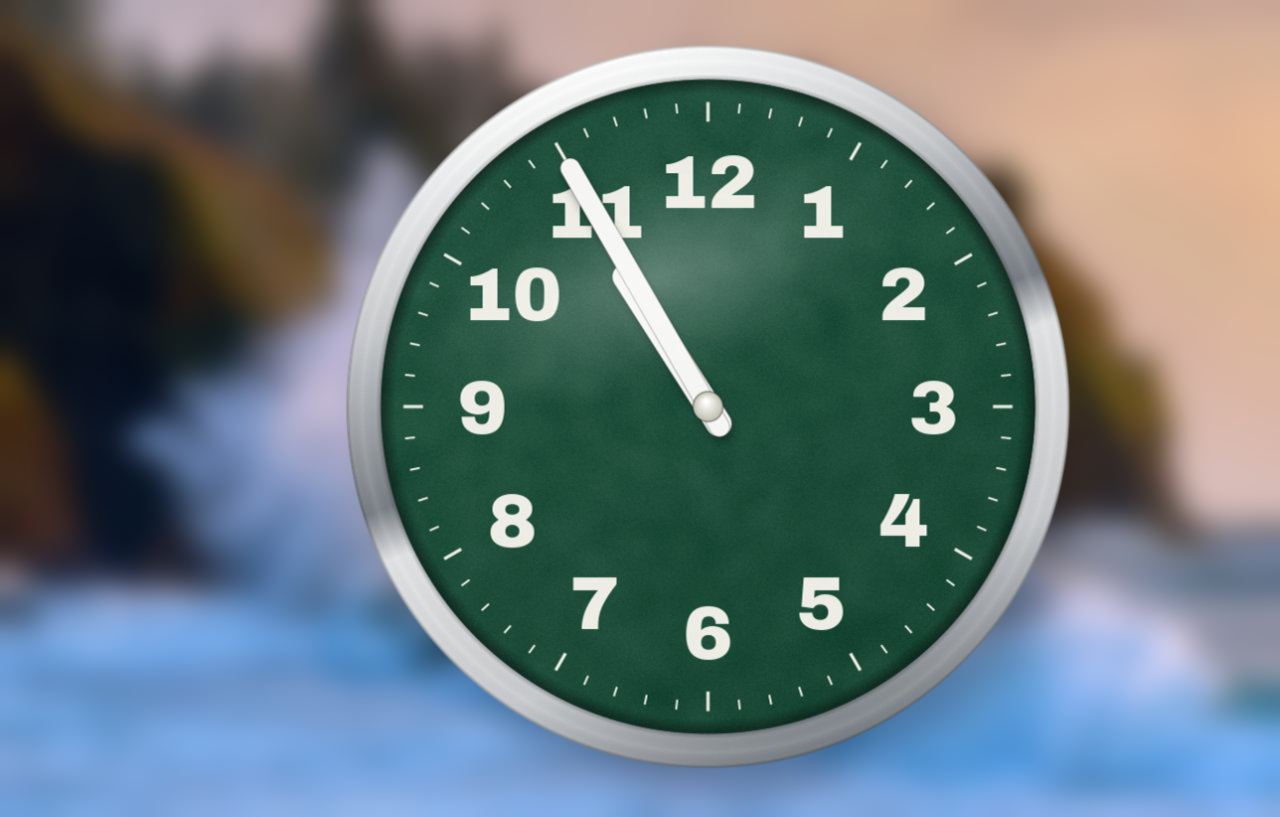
10:55
